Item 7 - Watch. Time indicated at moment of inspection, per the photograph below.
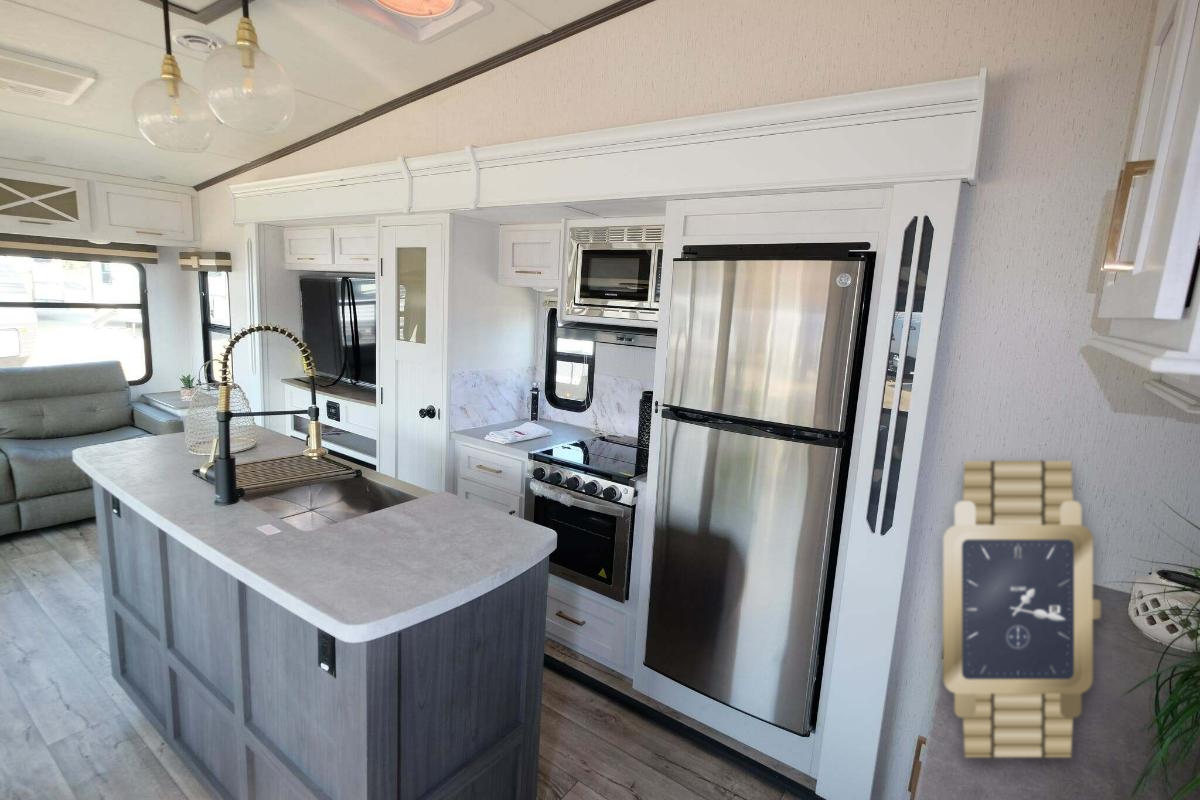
1:17
